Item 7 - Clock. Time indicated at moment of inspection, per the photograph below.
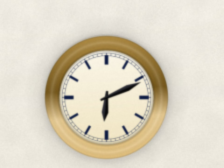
6:11
